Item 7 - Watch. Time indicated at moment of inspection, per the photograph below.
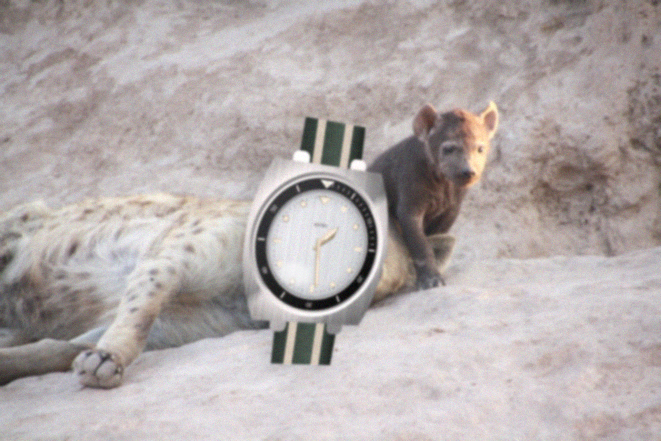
1:29
